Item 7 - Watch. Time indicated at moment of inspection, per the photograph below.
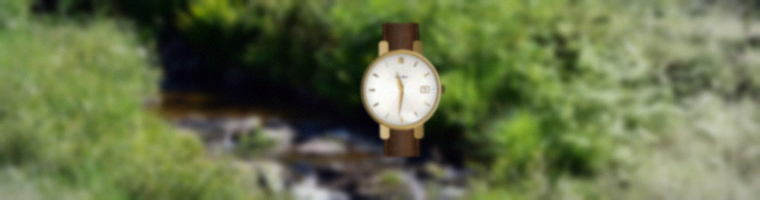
11:31
